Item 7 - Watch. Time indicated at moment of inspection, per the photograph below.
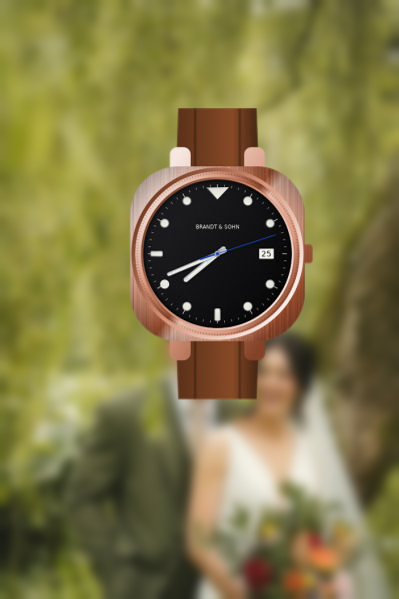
7:41:12
